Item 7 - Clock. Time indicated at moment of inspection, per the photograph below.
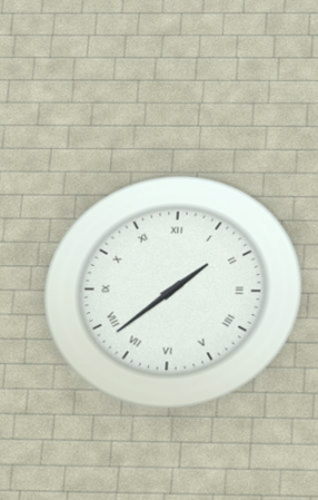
1:38
